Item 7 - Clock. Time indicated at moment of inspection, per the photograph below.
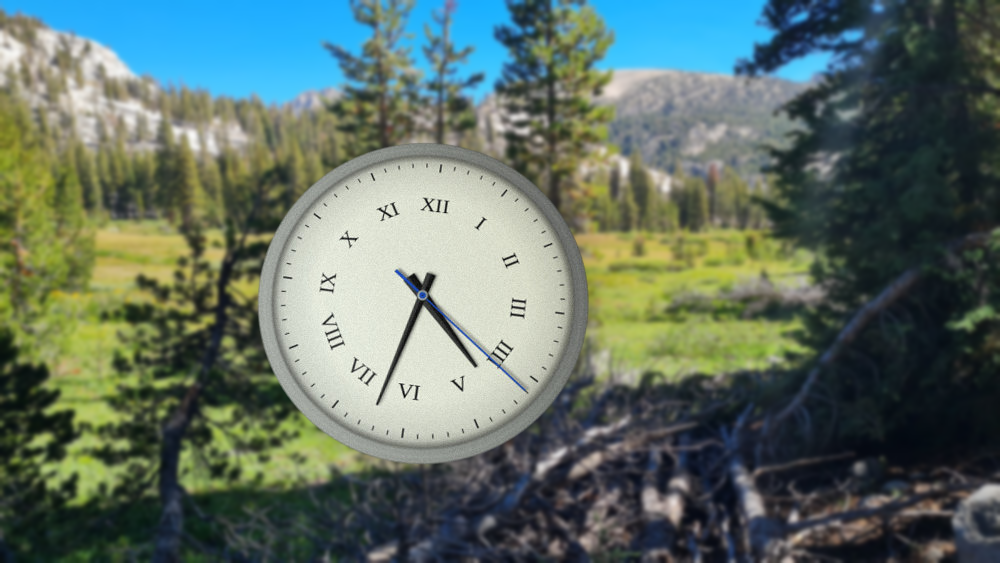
4:32:21
